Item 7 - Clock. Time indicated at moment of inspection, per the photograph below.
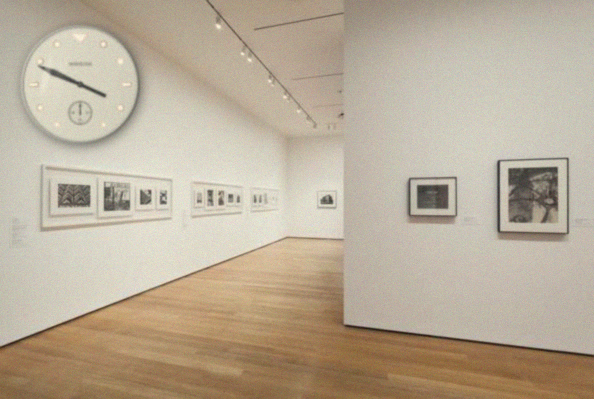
3:49
